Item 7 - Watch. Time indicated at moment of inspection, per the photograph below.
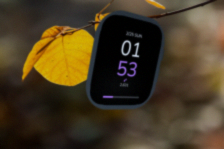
1:53
